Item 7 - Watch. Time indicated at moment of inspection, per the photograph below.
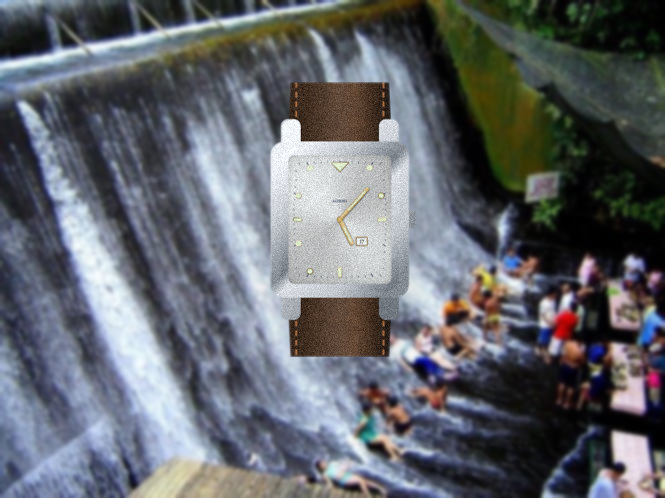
5:07
